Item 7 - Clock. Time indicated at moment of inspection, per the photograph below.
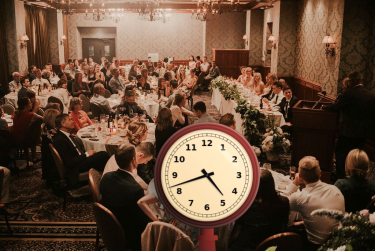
4:42
